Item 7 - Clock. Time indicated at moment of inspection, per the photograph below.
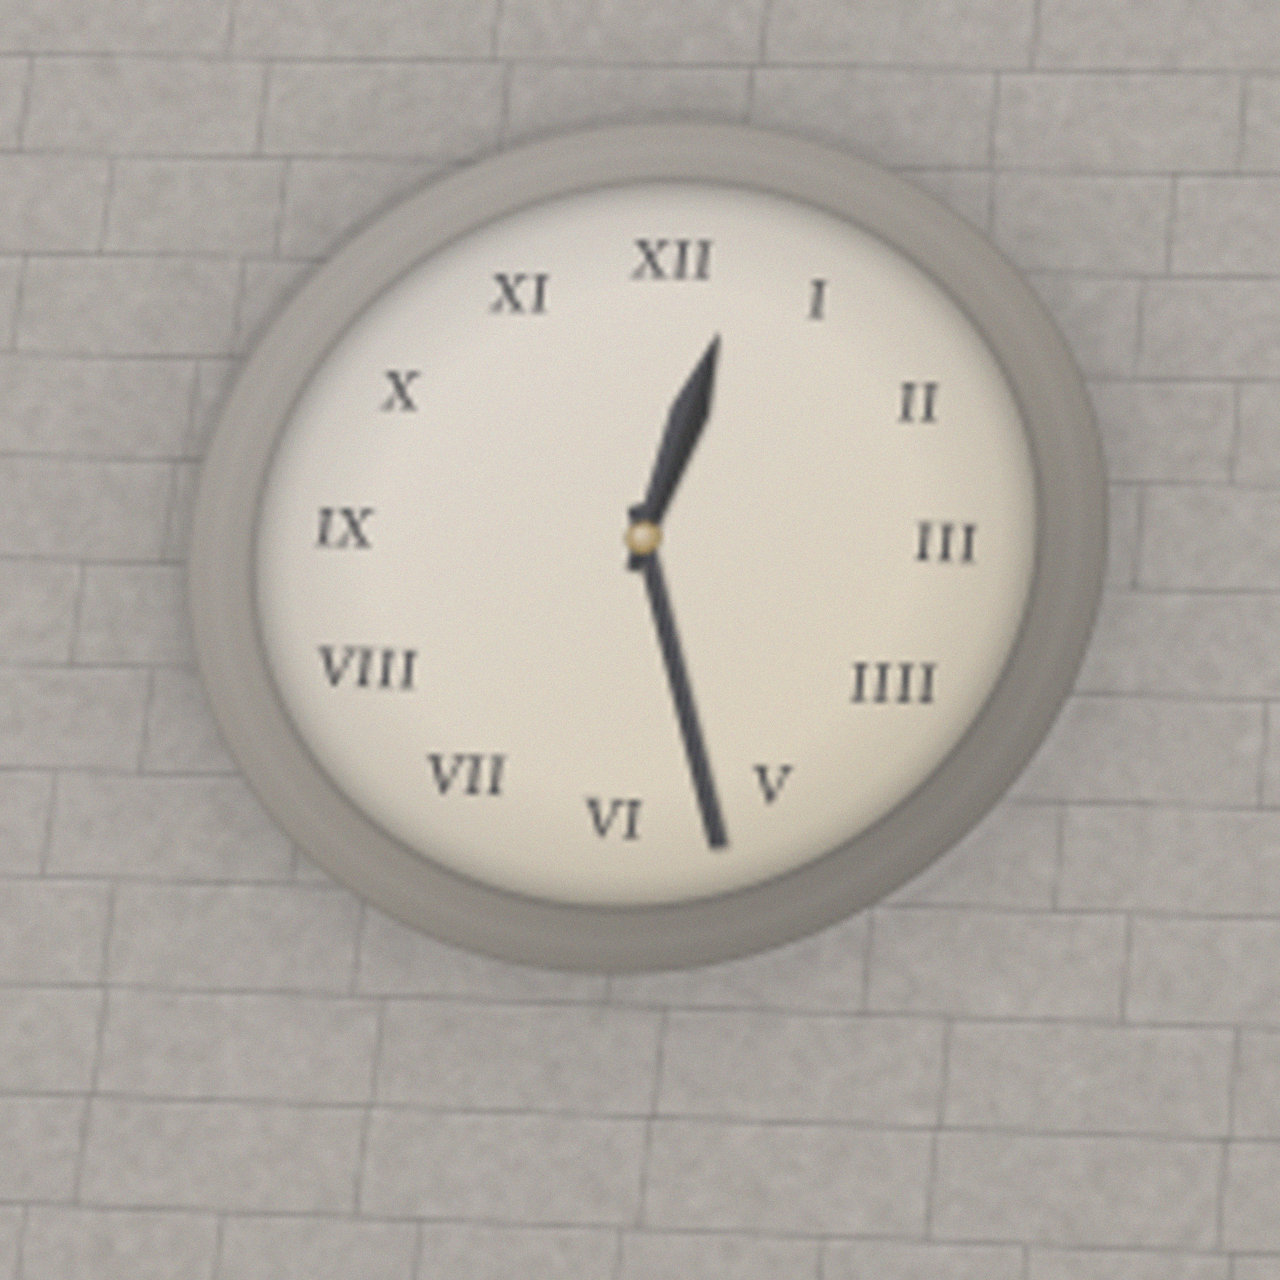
12:27
